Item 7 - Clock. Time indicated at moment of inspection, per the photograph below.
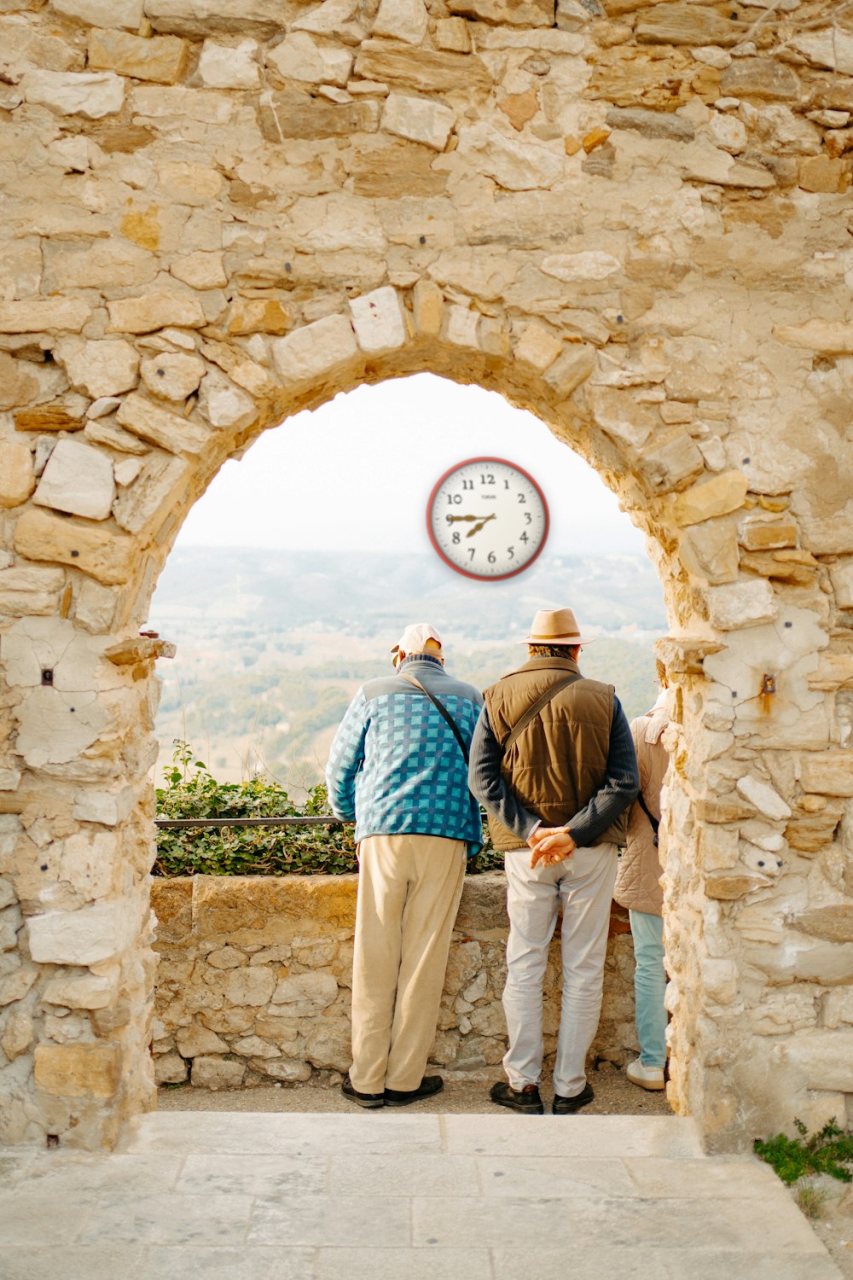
7:45
